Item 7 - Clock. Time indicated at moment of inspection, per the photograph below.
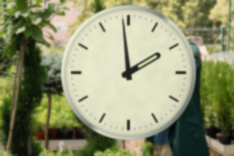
1:59
